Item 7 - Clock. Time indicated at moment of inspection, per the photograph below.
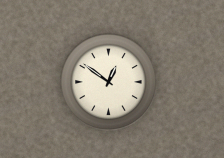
12:51
